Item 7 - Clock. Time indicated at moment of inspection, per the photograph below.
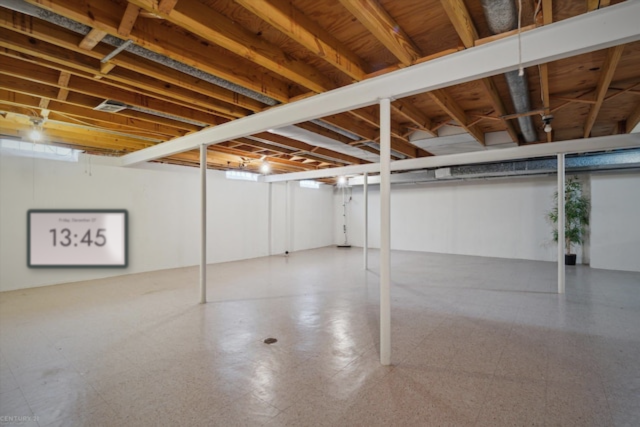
13:45
